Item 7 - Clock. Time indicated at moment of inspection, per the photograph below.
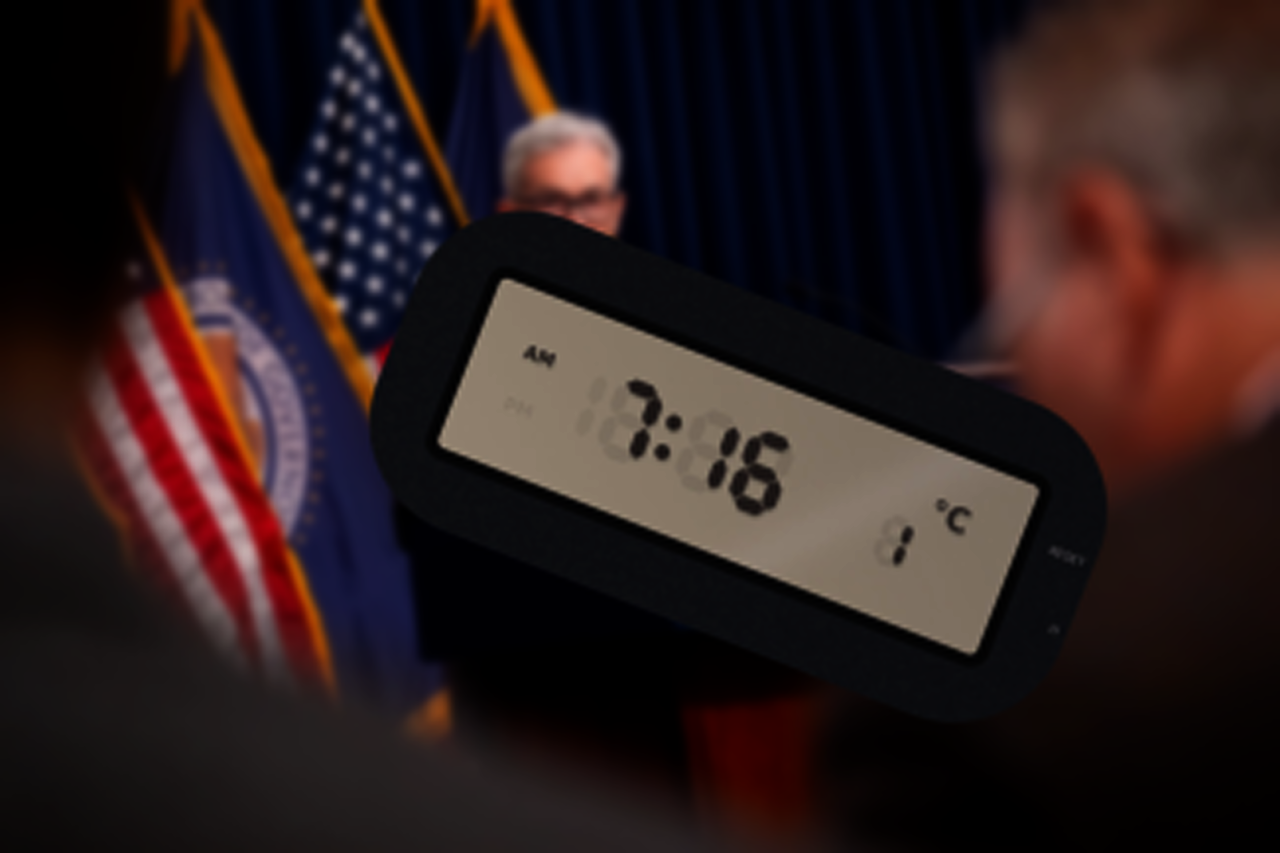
7:16
